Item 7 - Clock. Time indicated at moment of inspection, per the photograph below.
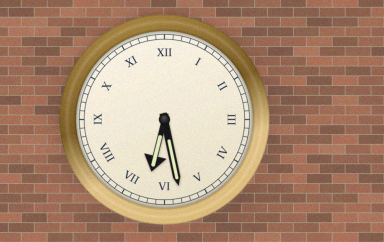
6:28
